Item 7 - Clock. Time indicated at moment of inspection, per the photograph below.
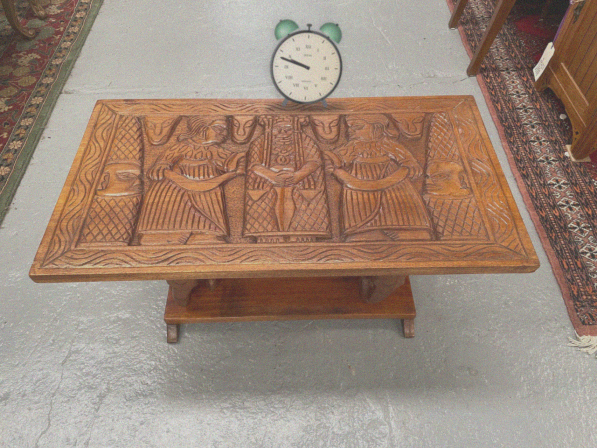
9:48
